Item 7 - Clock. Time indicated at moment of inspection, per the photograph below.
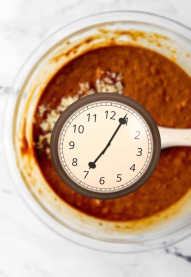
7:04
